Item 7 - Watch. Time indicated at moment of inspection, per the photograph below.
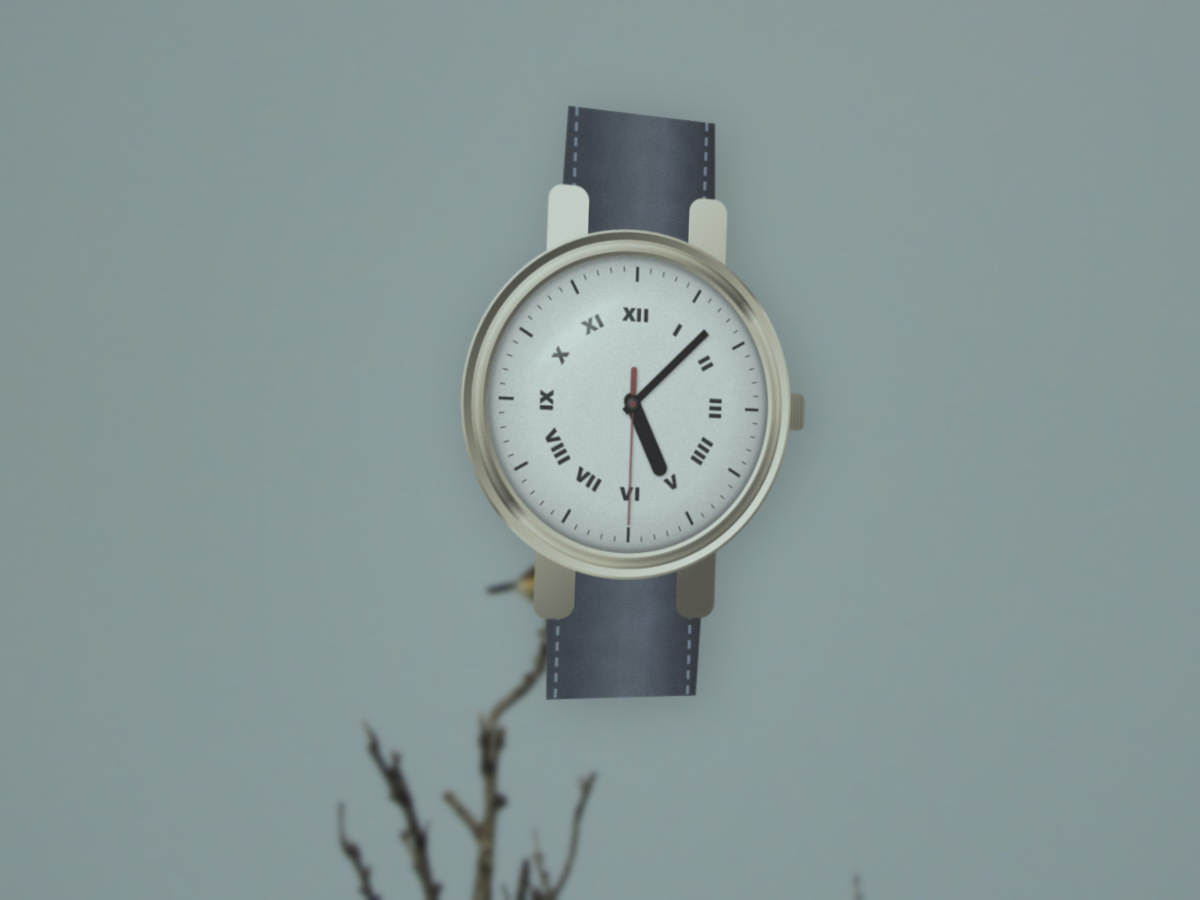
5:07:30
